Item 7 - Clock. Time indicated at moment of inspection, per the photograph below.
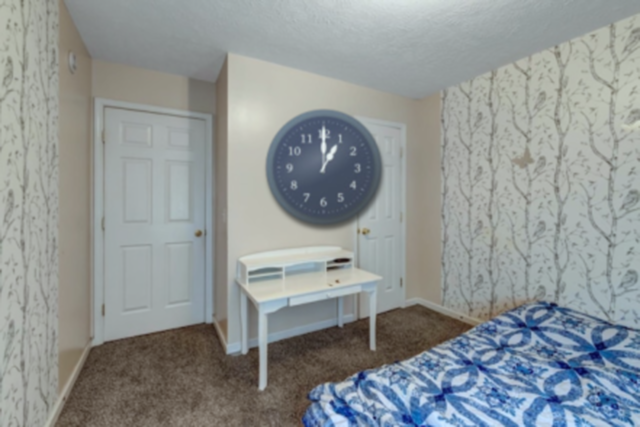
1:00
